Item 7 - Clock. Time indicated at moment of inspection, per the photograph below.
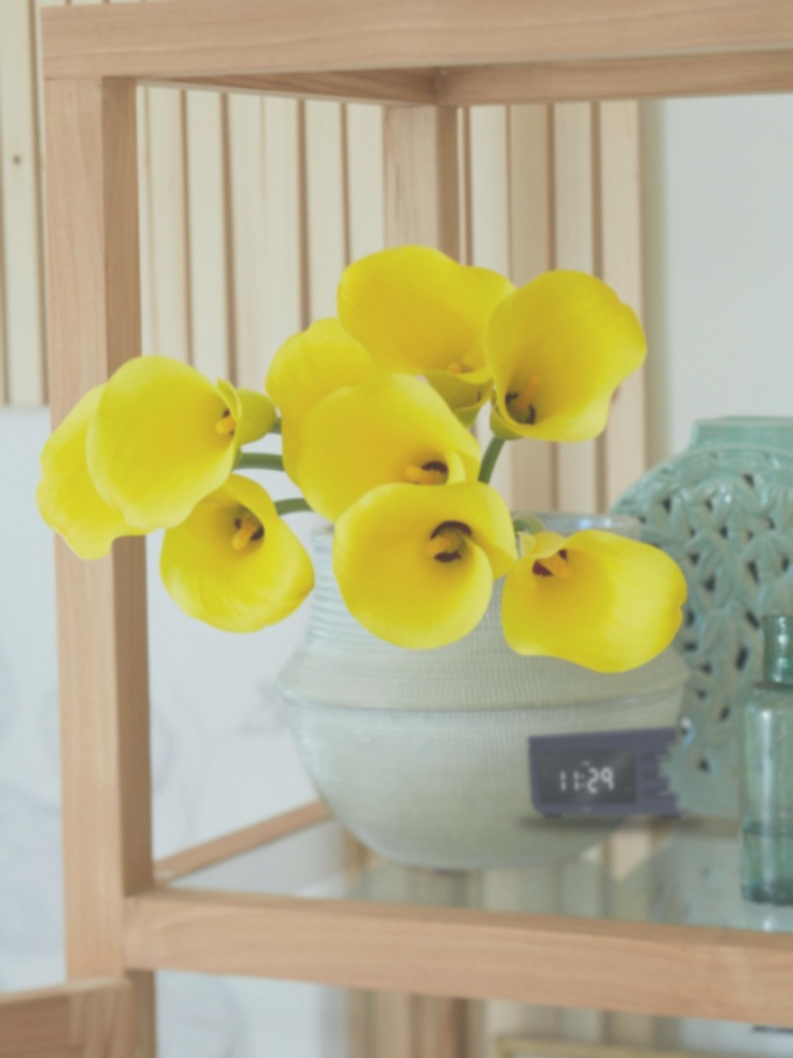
11:29
